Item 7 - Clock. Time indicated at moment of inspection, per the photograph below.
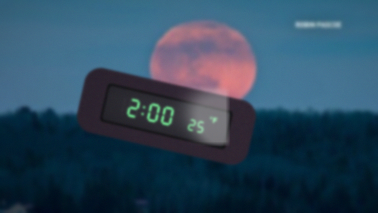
2:00
